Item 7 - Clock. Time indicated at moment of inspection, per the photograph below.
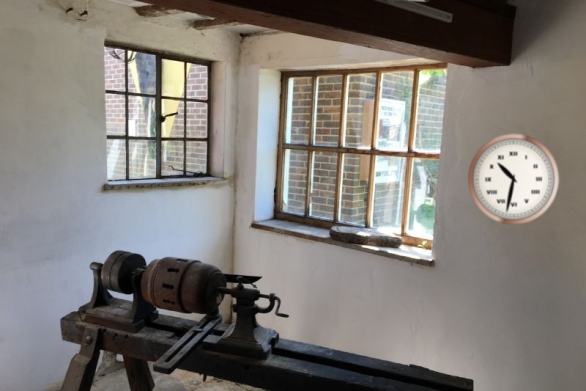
10:32
